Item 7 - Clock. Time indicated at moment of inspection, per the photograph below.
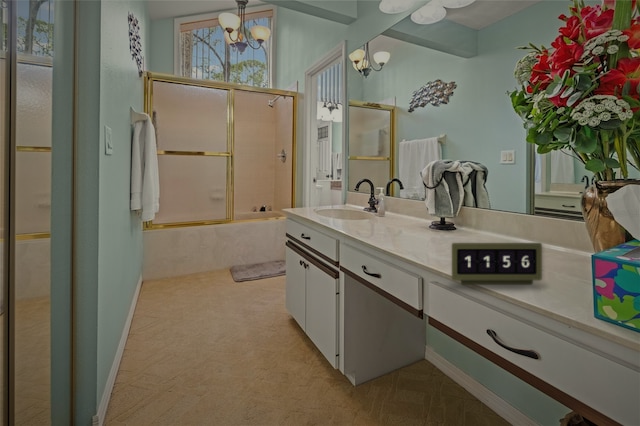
11:56
